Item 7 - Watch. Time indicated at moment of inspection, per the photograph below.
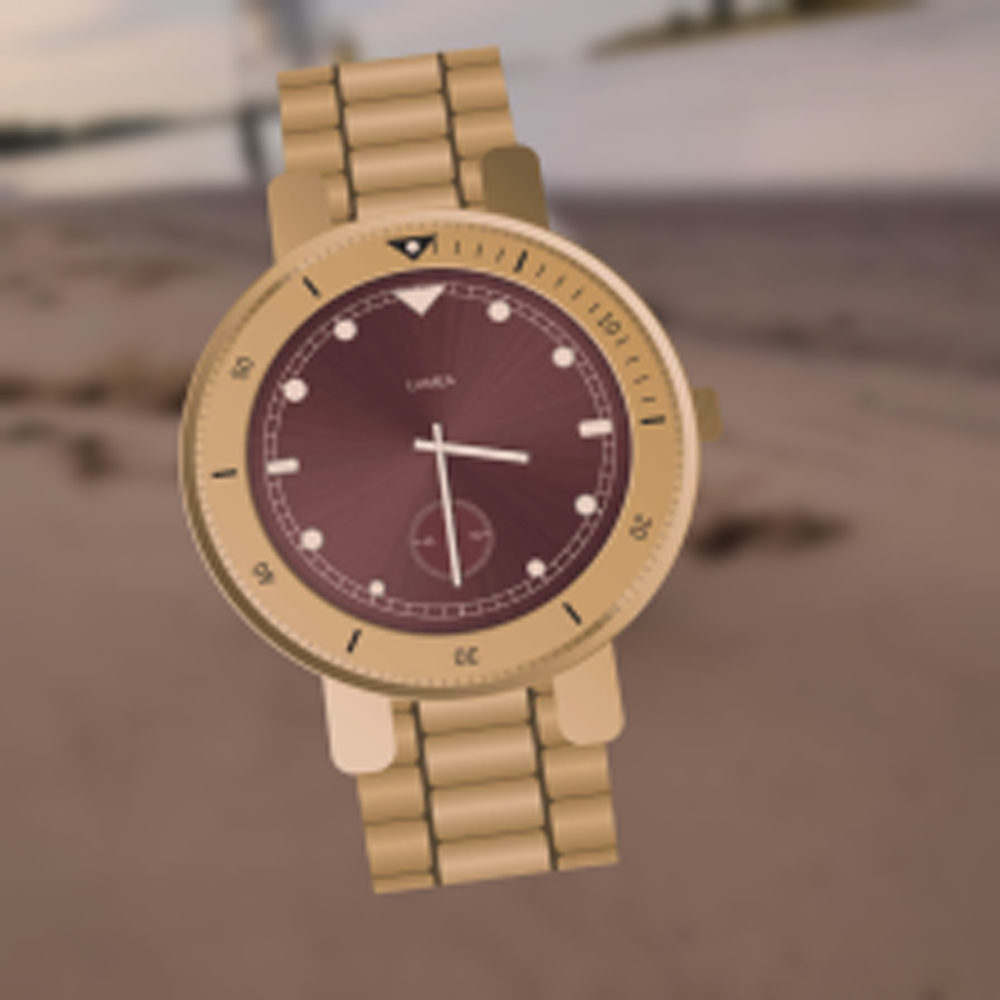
3:30
